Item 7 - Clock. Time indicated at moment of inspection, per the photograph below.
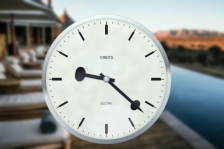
9:22
